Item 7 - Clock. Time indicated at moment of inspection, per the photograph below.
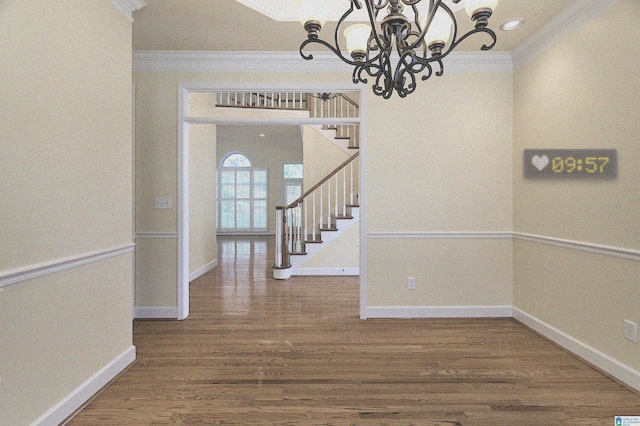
9:57
